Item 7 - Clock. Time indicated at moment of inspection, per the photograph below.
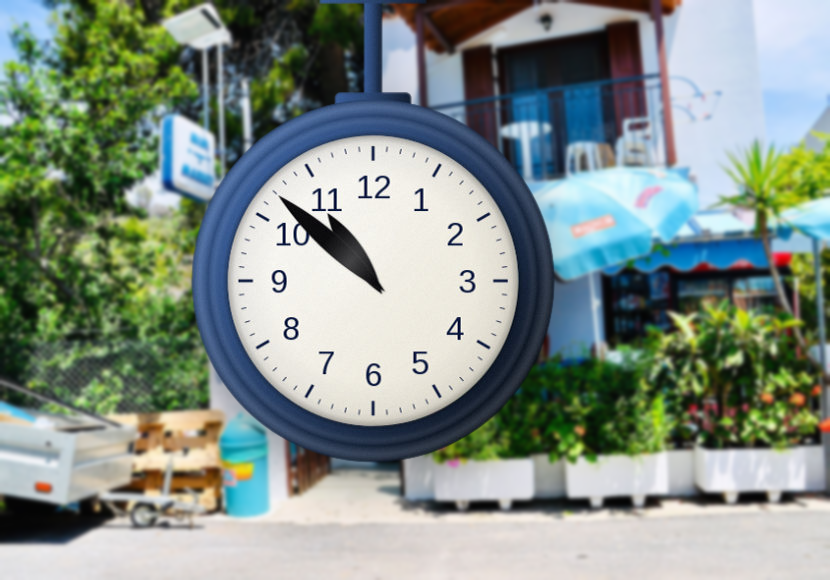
10:52
